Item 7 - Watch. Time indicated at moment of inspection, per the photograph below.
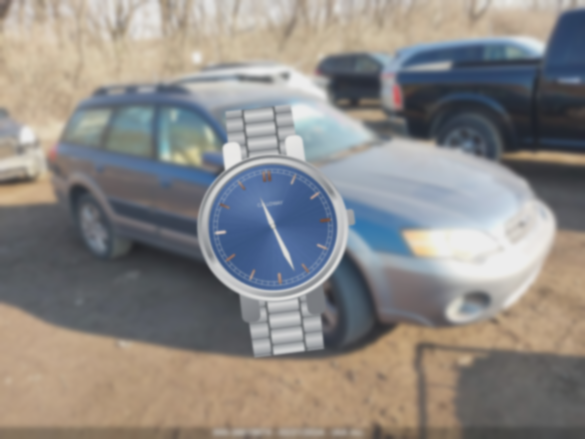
11:27
